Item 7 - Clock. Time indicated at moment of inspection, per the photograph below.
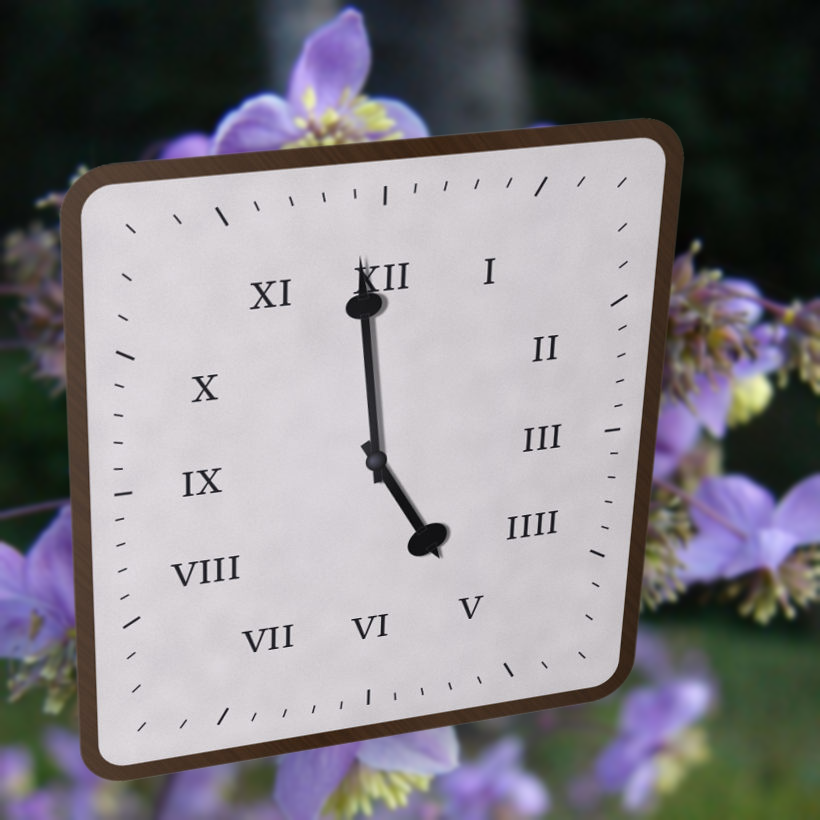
4:59
